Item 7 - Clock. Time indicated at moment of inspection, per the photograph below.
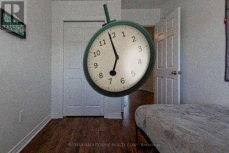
6:59
